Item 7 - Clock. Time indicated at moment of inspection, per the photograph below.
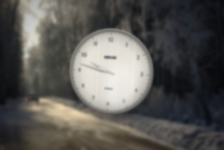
9:47
